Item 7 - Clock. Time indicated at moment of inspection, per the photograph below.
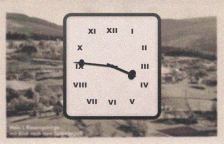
3:46
